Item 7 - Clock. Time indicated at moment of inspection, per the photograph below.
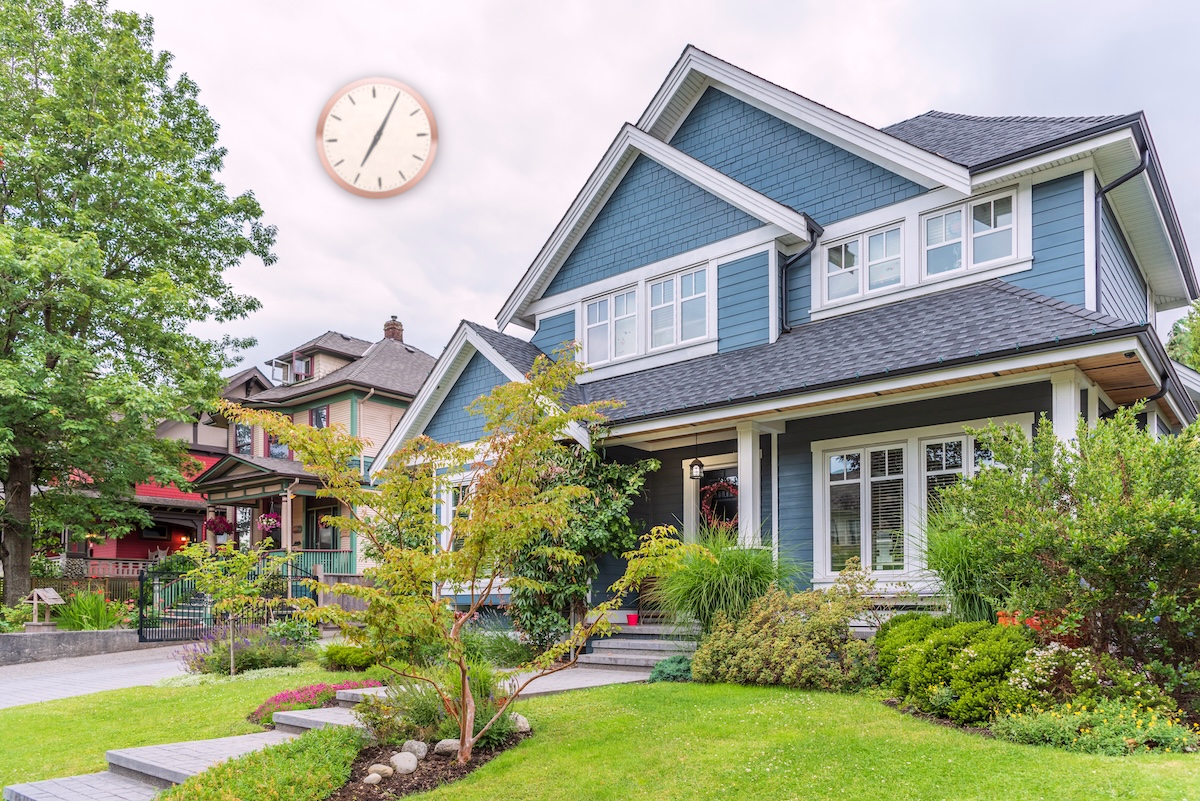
7:05
